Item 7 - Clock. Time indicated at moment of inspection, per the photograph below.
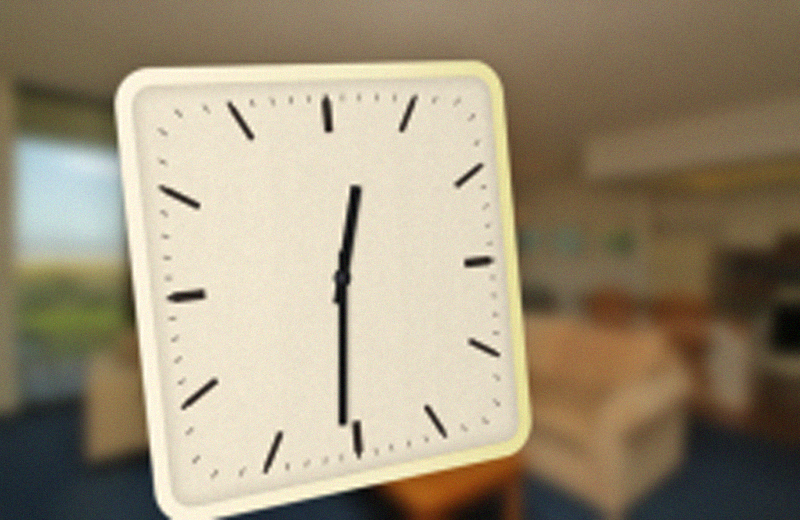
12:31
